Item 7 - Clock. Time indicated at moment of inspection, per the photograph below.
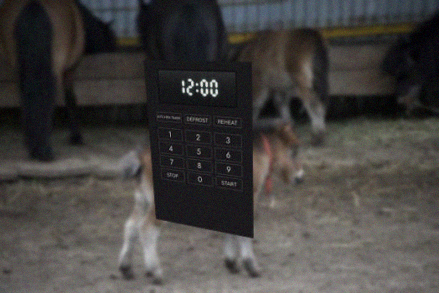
12:00
